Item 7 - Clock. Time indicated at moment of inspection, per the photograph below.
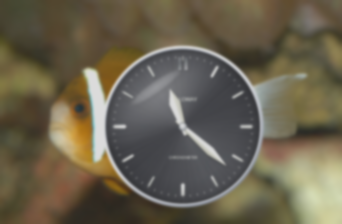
11:22
